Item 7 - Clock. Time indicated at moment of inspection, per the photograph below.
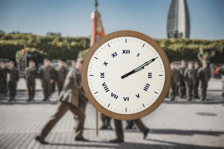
2:10
